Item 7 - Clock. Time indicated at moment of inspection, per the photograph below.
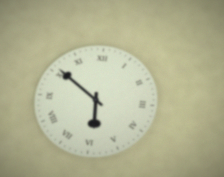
5:51
